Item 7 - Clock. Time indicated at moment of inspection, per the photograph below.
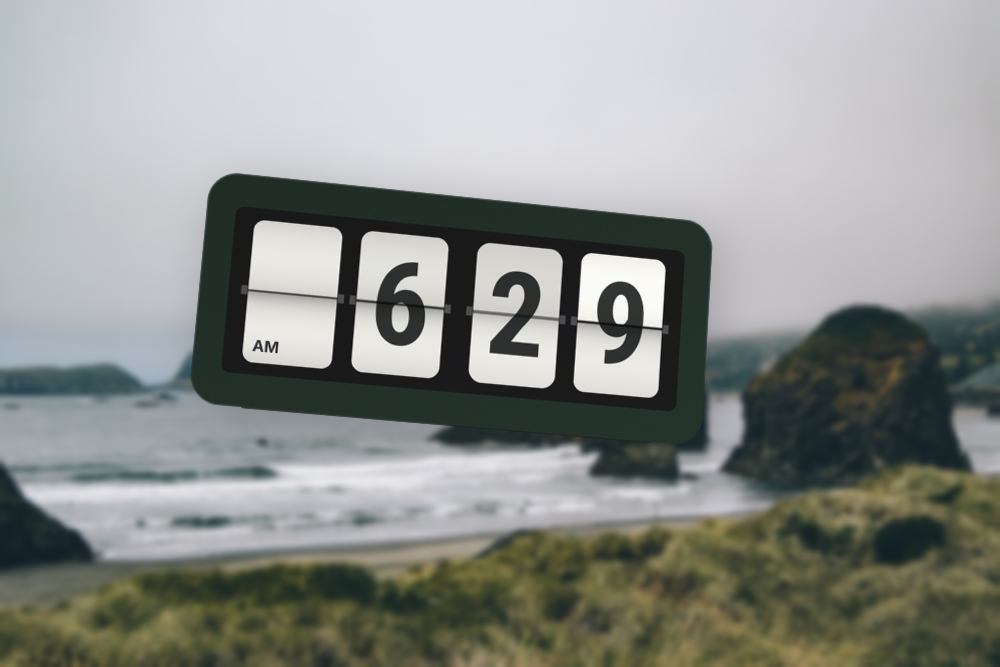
6:29
